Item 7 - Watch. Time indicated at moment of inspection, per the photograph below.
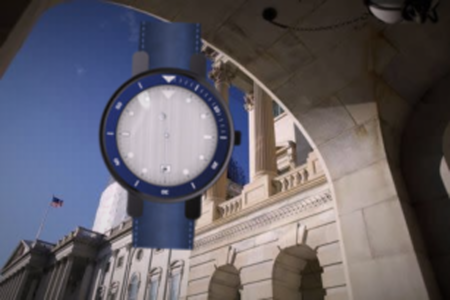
11:30
